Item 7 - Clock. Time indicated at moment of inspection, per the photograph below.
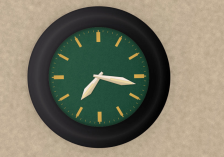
7:17
